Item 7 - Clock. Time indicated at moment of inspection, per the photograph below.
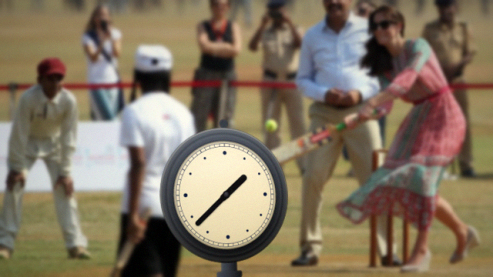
1:38
